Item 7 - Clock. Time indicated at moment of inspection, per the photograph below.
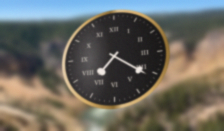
7:21
